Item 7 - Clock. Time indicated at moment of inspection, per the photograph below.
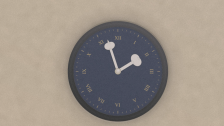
1:57
